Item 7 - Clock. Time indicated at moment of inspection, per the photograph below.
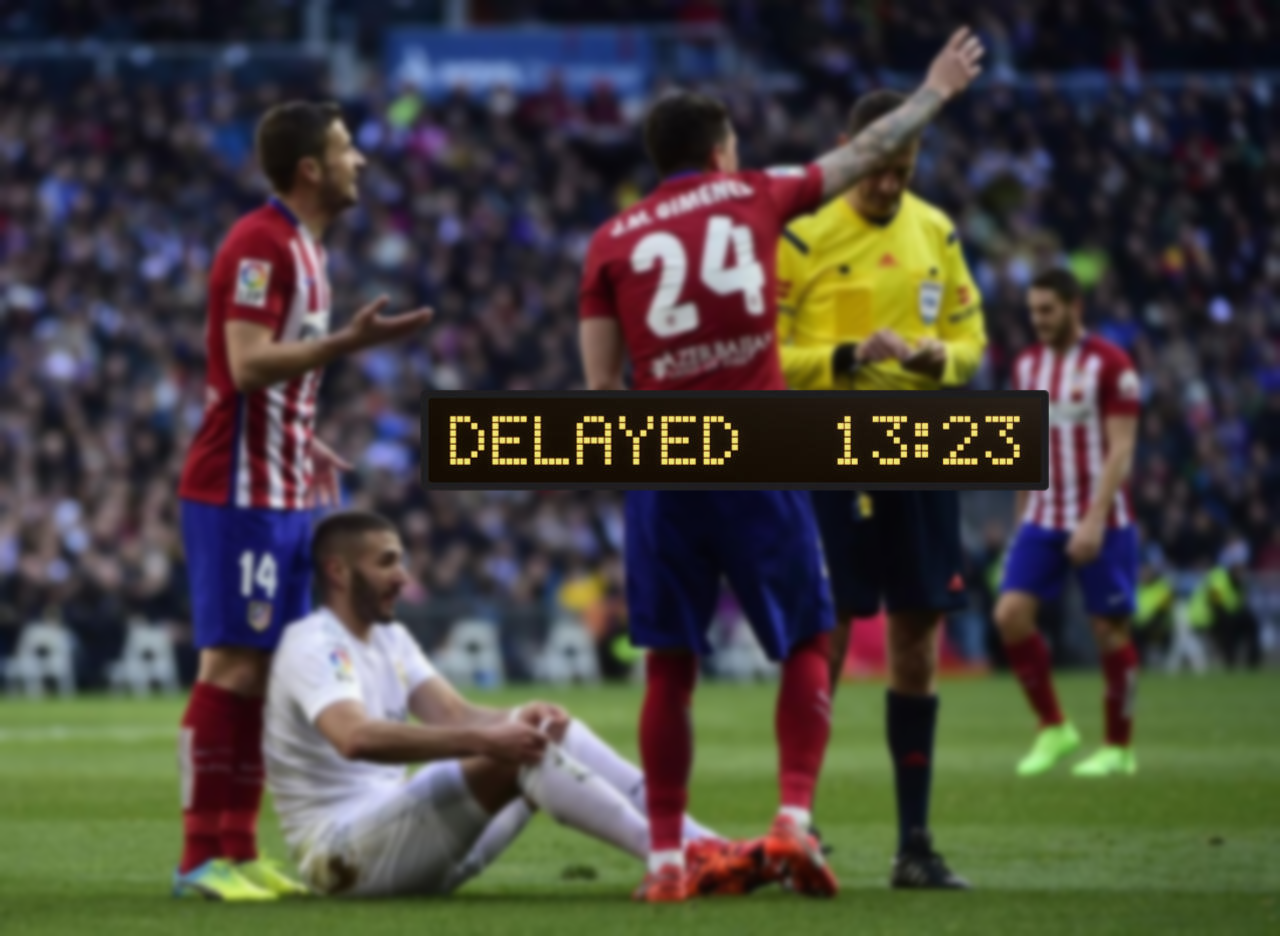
13:23
